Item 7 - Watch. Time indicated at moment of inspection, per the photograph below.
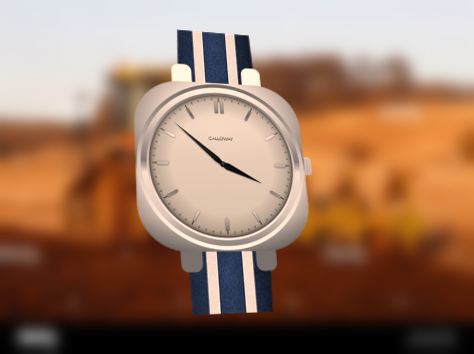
3:52
